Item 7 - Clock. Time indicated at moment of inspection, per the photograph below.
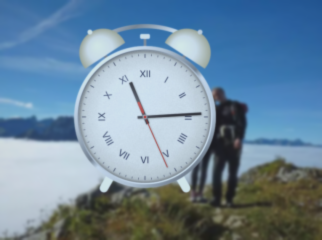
11:14:26
